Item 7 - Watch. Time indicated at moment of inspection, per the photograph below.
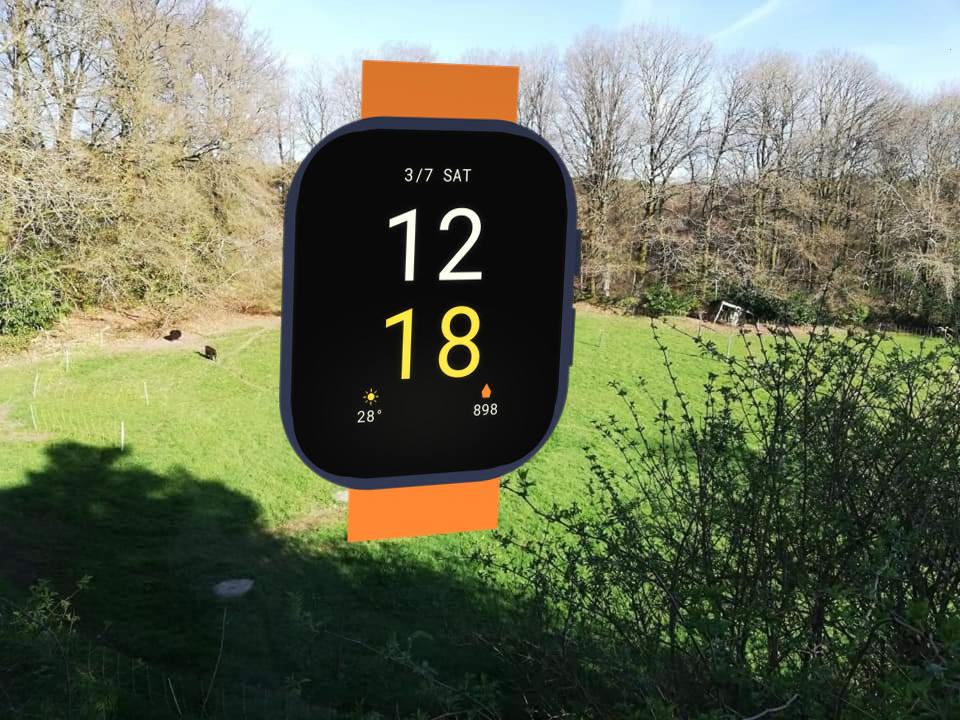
12:18
